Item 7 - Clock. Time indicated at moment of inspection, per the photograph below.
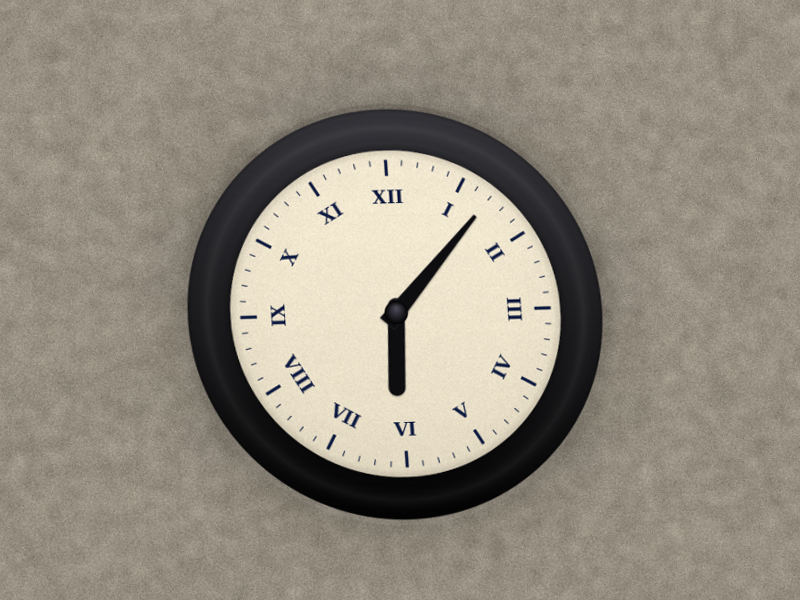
6:07
